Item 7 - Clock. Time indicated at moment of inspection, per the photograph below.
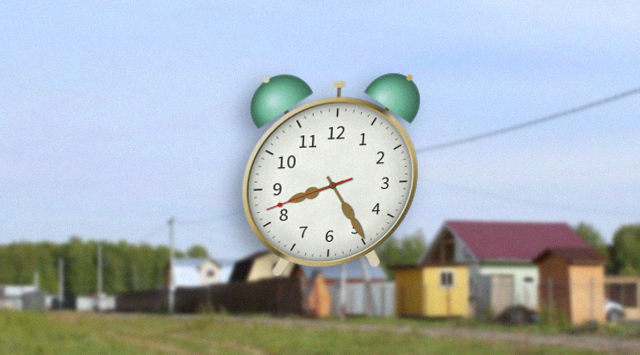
8:24:42
